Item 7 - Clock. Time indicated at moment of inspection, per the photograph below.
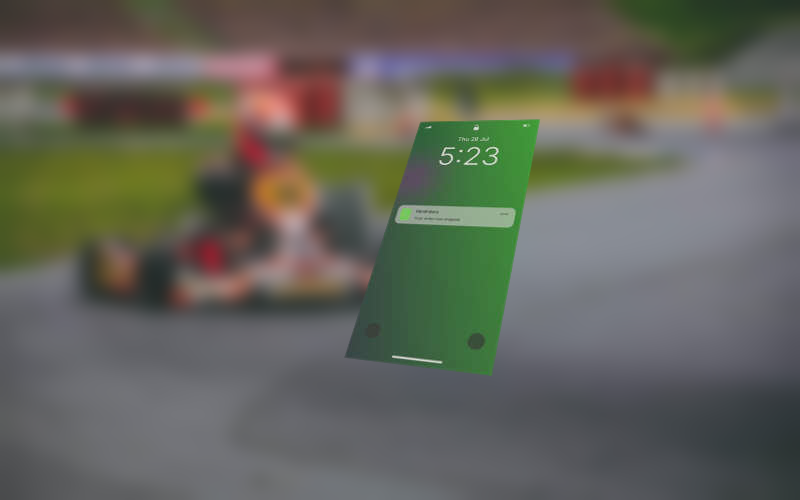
5:23
